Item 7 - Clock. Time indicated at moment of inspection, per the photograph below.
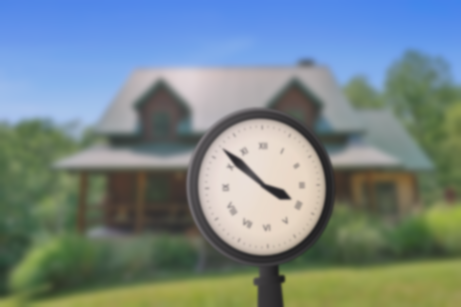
3:52
